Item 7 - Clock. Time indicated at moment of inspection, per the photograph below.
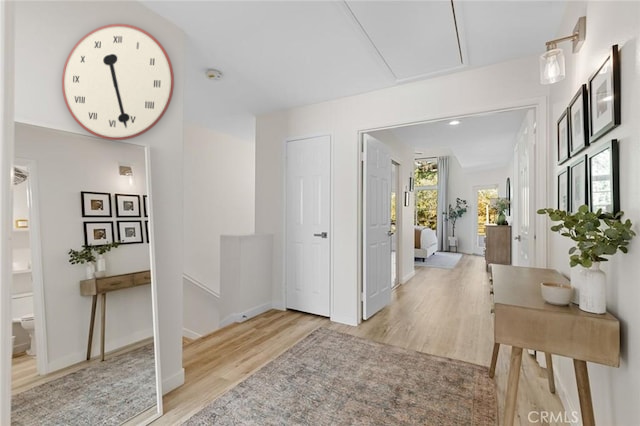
11:27
